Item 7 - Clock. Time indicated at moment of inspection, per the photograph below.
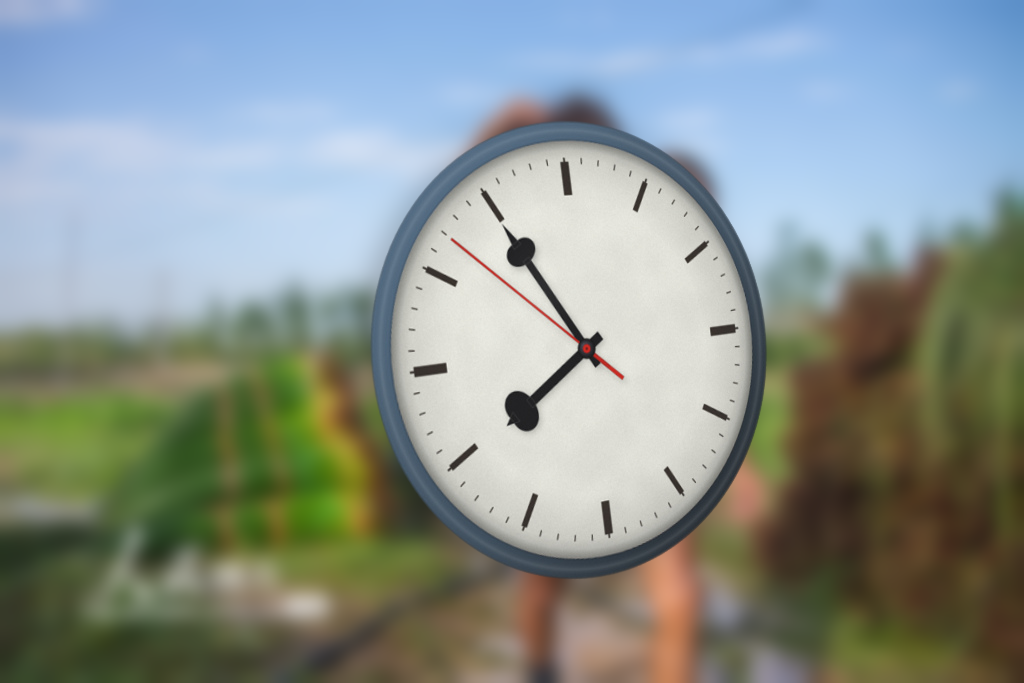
7:54:52
